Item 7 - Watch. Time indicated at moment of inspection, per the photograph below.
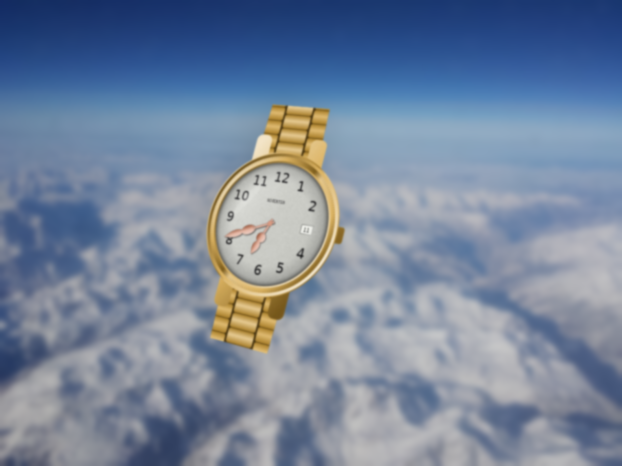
6:41
